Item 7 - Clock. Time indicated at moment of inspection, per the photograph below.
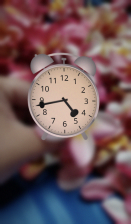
4:43
